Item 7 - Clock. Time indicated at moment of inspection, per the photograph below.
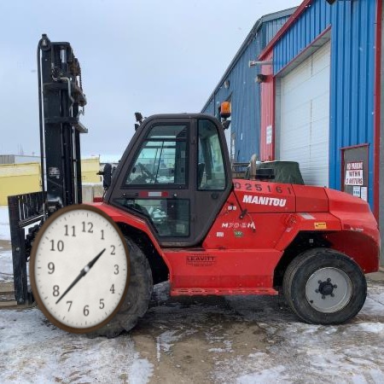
1:38
